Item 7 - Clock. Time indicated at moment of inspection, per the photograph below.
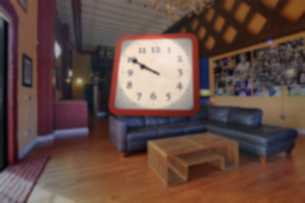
9:50
